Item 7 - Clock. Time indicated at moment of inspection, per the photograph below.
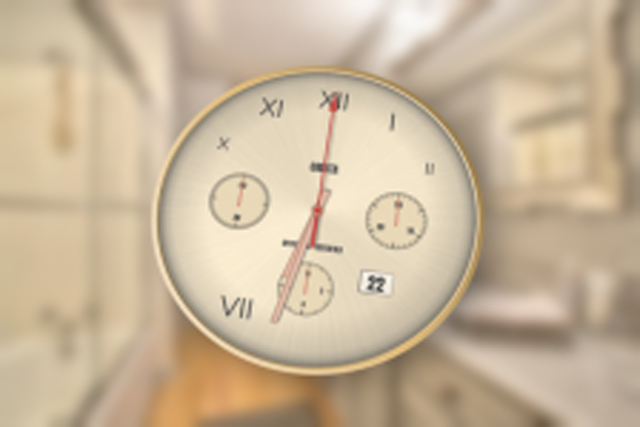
6:32
